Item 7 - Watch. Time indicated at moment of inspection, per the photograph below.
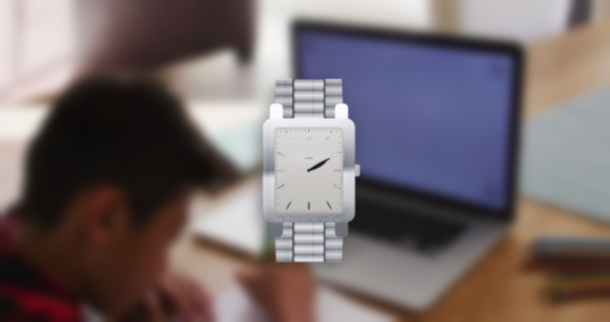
2:10
